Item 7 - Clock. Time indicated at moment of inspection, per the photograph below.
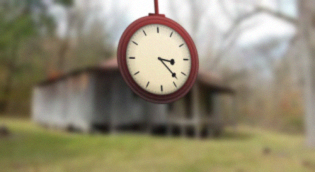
3:23
